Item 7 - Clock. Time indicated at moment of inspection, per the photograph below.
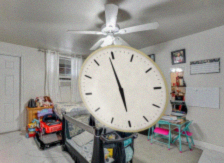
5:59
